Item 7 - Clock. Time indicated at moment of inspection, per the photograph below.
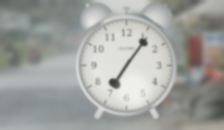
7:06
